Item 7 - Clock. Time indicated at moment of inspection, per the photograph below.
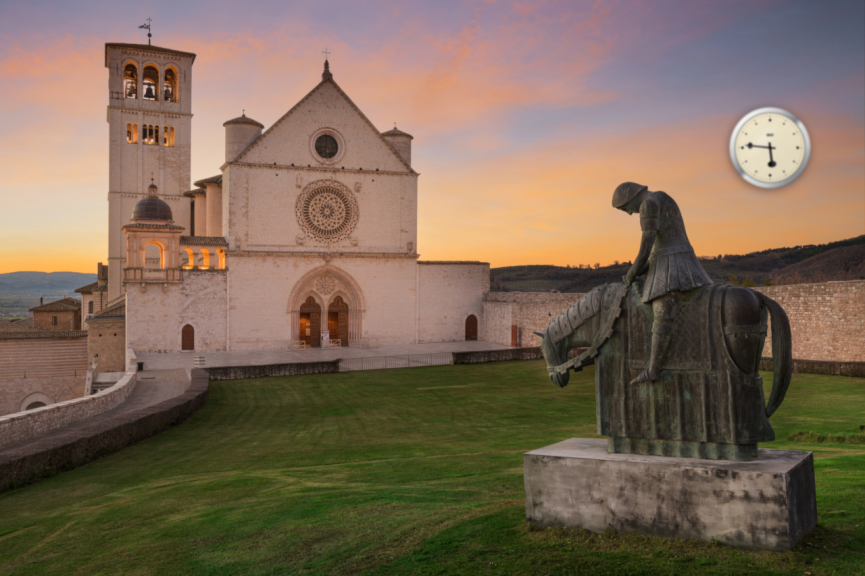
5:46
